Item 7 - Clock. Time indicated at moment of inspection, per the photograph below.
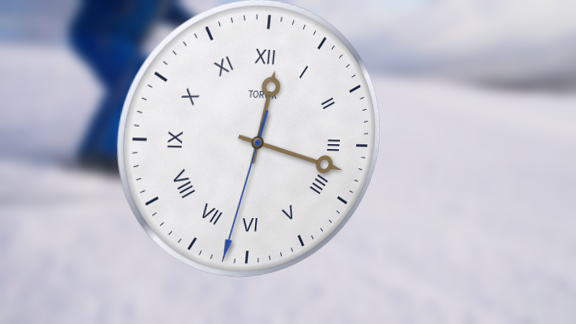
12:17:32
